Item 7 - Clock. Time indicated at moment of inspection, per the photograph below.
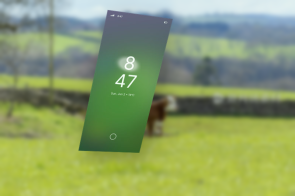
8:47
